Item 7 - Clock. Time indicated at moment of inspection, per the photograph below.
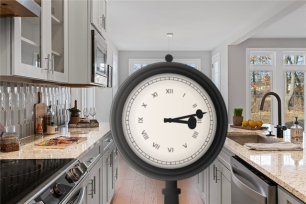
3:13
